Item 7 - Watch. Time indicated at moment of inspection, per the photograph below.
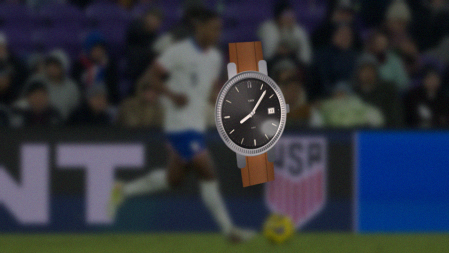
8:07
